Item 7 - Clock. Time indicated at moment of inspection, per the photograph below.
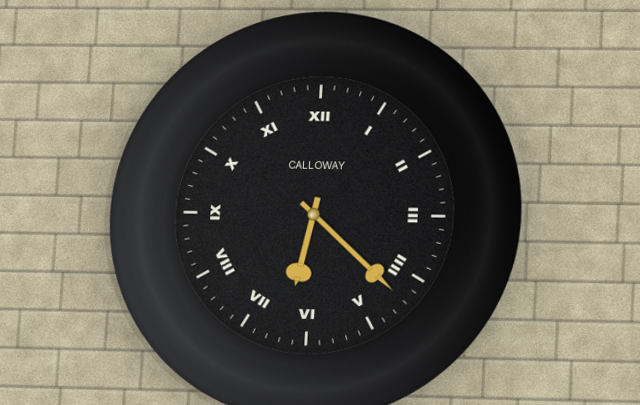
6:22
